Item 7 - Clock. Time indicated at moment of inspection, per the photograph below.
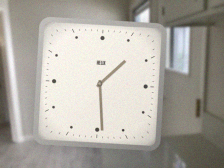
1:29
